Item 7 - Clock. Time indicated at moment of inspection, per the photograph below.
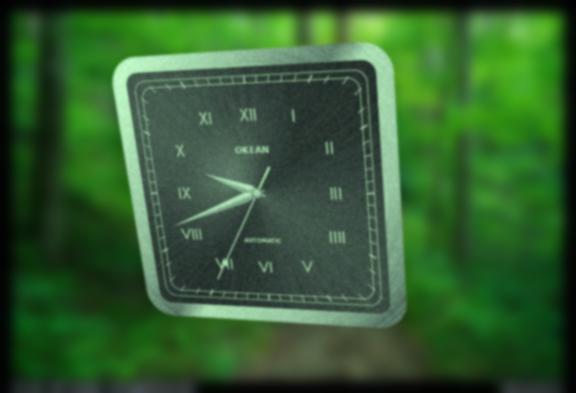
9:41:35
